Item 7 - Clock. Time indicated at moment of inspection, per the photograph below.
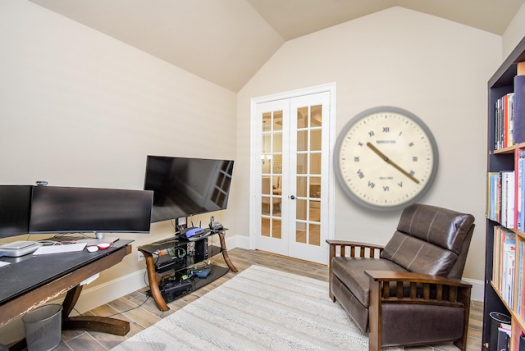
10:21
